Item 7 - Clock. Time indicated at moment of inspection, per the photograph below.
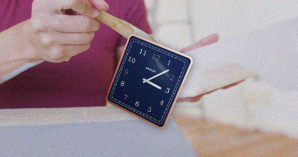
3:07
